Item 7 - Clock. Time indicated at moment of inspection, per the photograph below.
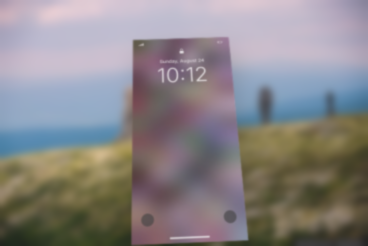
10:12
